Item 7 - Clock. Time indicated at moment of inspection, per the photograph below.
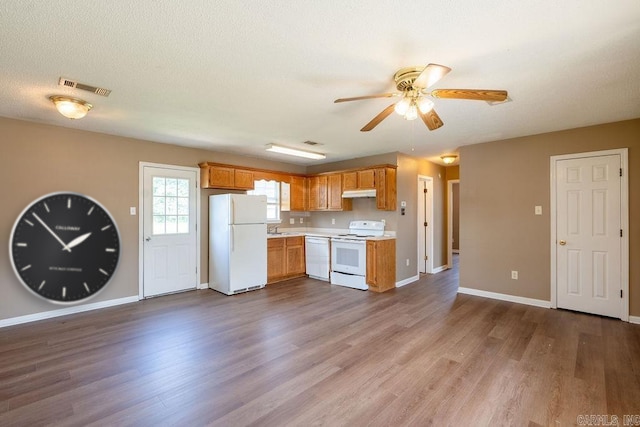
1:52
